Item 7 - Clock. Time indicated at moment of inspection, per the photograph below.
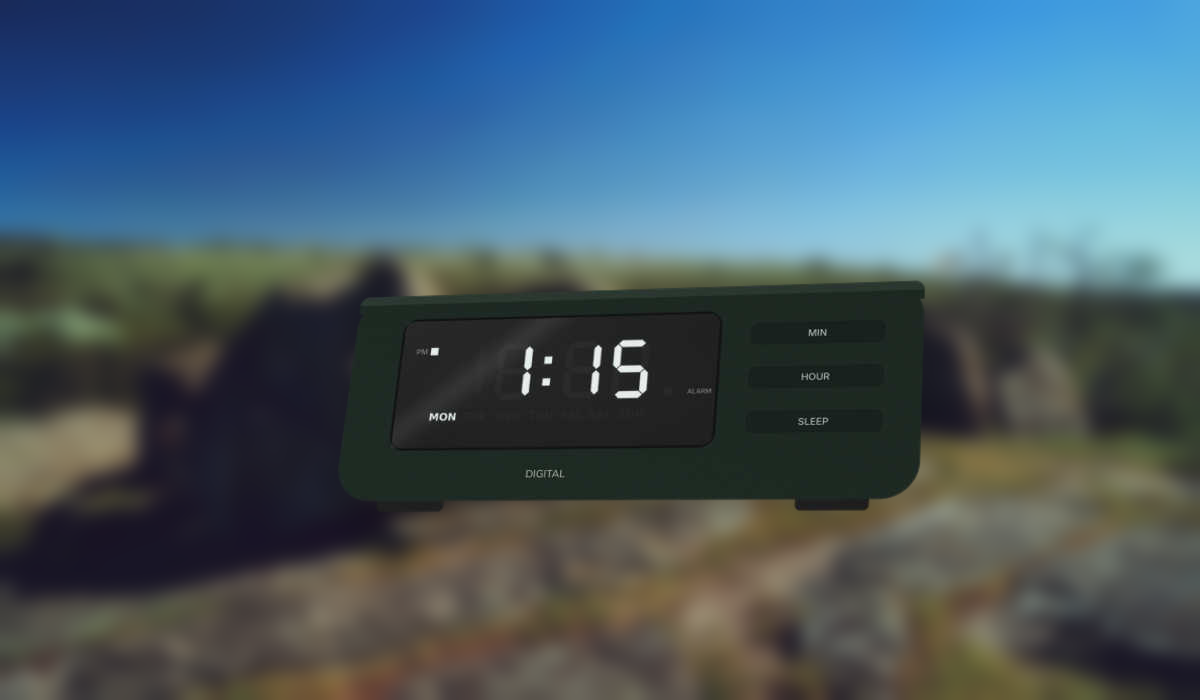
1:15
